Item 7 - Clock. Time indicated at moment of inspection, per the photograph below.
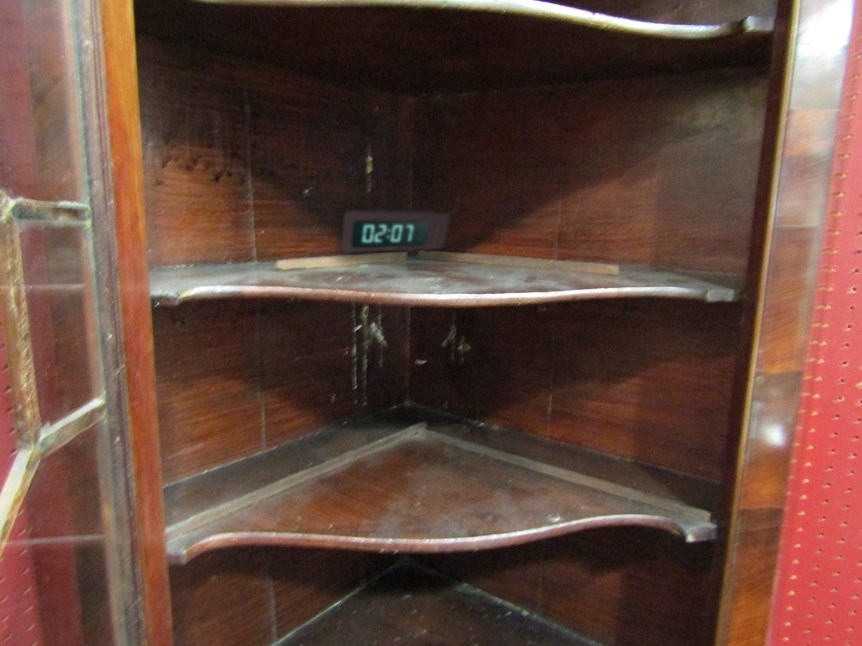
2:07
